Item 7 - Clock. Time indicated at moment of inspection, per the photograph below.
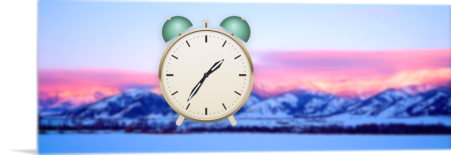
1:36
